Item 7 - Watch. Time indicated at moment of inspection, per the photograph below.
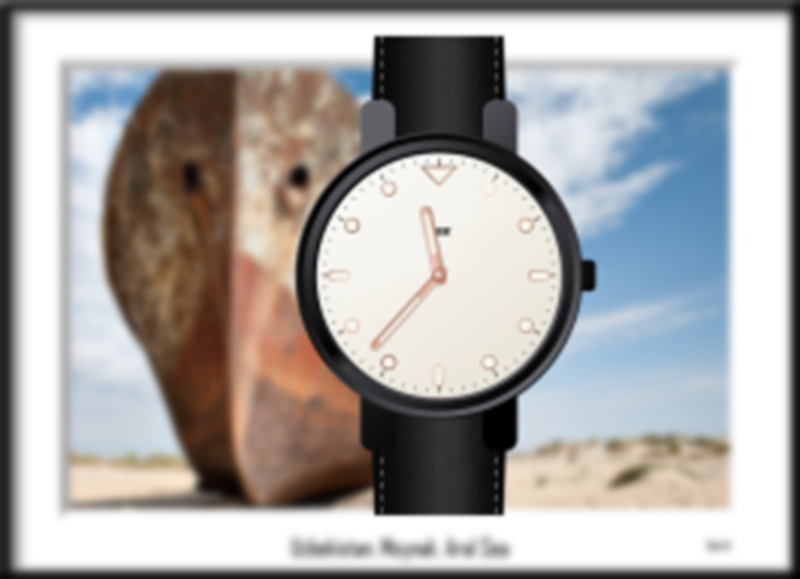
11:37
